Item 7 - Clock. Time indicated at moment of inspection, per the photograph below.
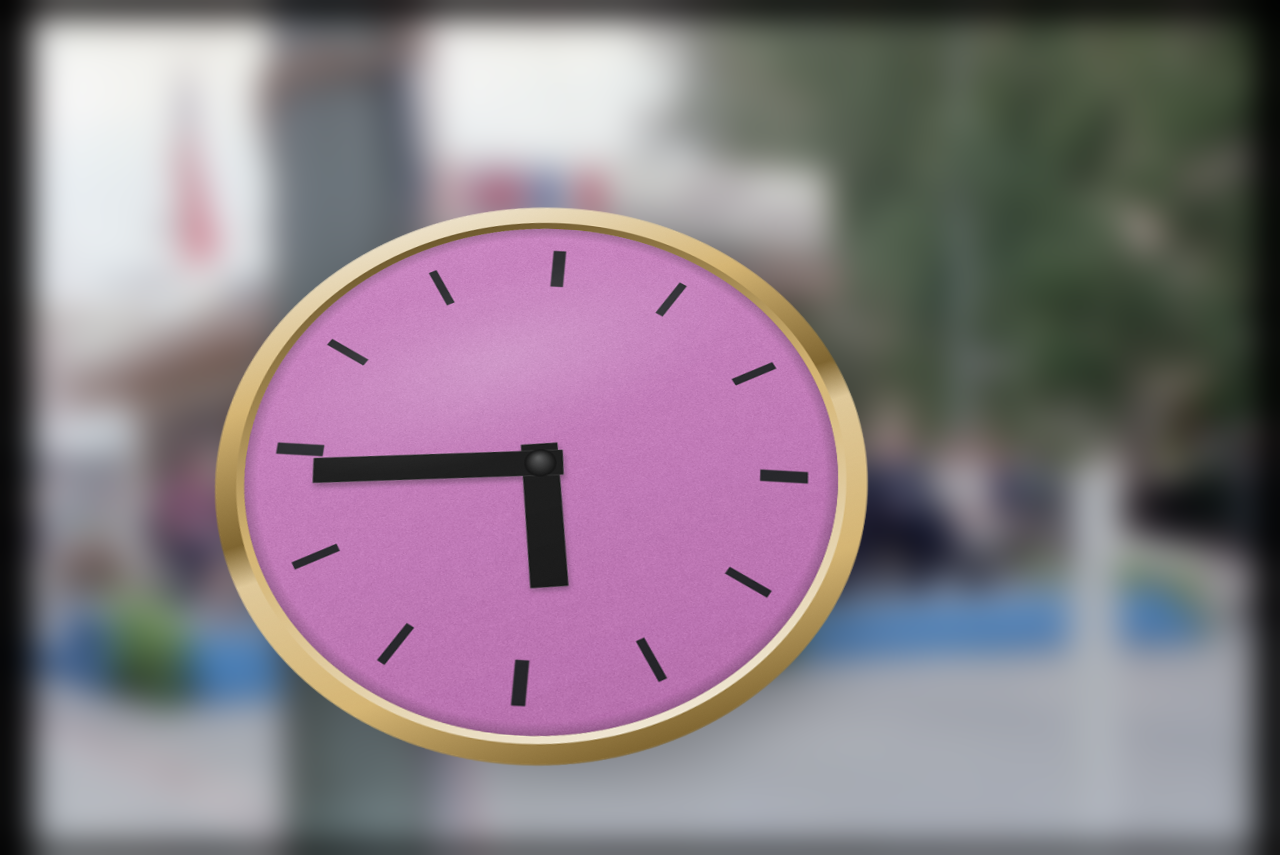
5:44
